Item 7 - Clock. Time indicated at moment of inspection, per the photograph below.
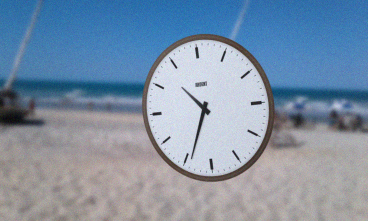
10:34
